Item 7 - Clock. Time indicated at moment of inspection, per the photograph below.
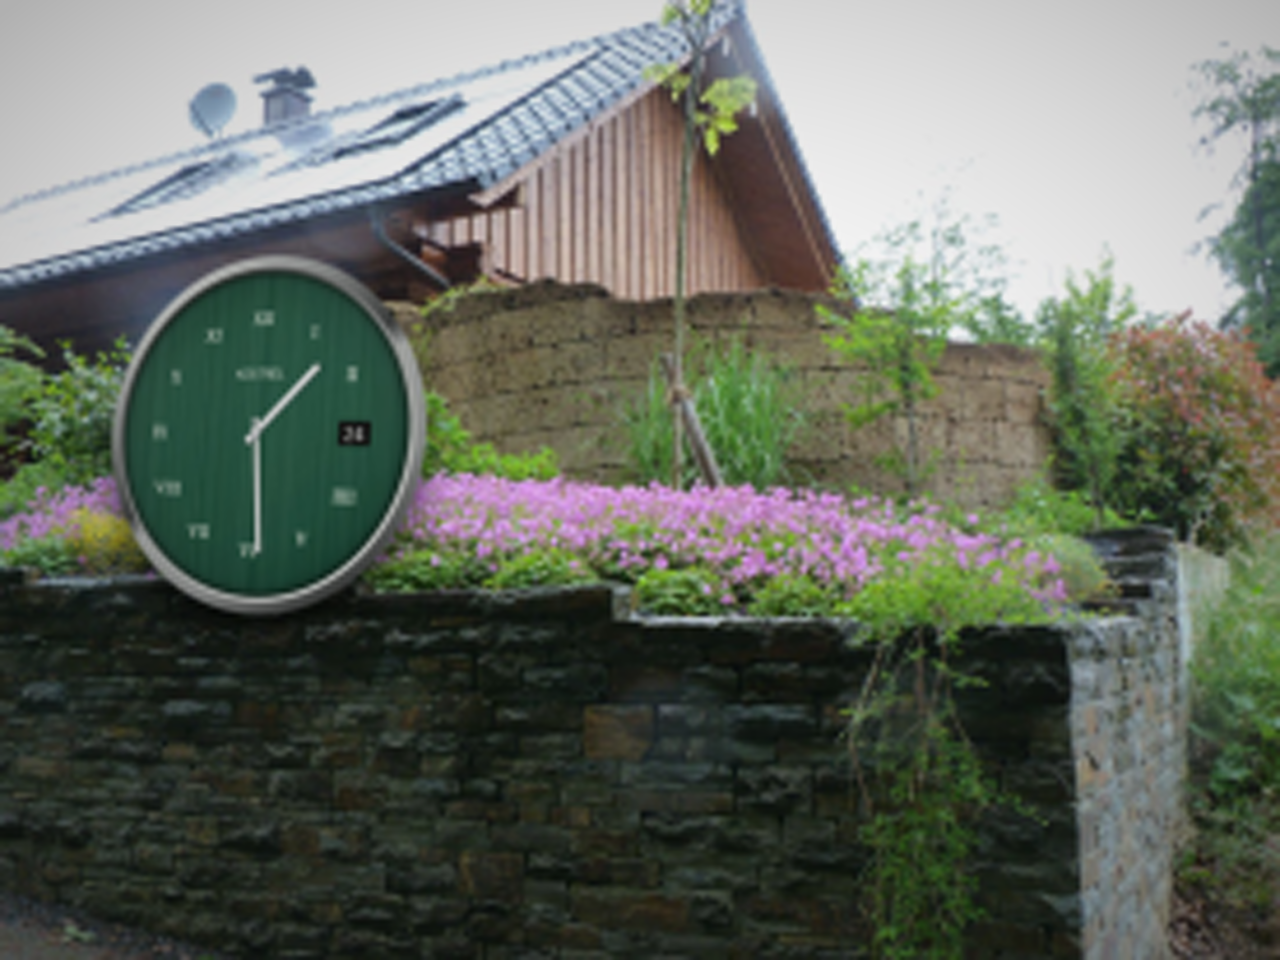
1:29
